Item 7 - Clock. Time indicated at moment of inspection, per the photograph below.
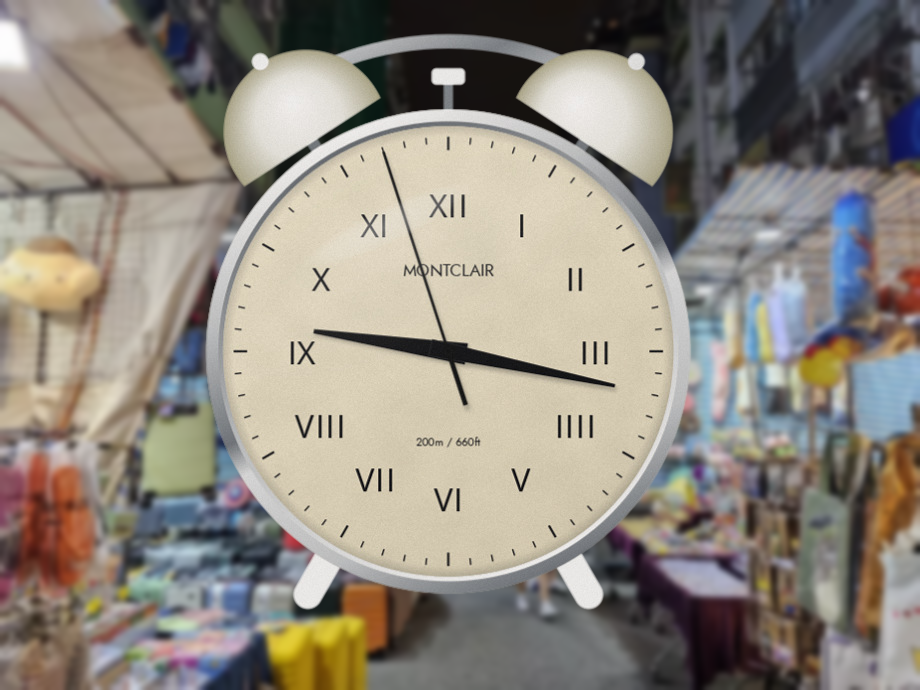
9:16:57
